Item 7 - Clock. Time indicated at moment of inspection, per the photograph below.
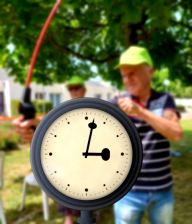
3:02
